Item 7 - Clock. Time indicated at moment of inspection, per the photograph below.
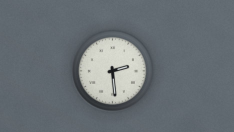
2:29
